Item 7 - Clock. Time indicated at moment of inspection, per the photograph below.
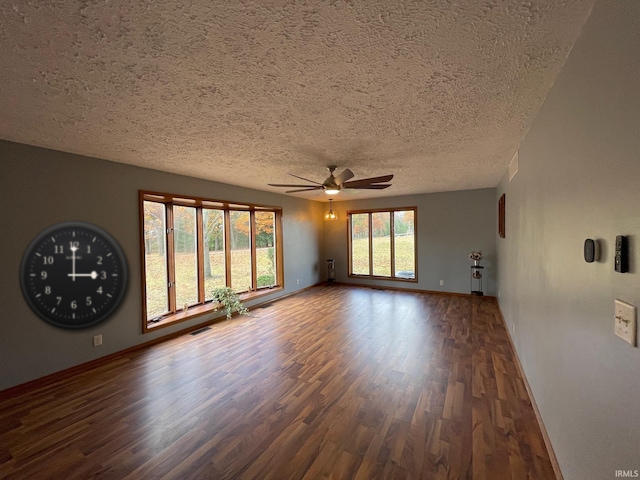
3:00
